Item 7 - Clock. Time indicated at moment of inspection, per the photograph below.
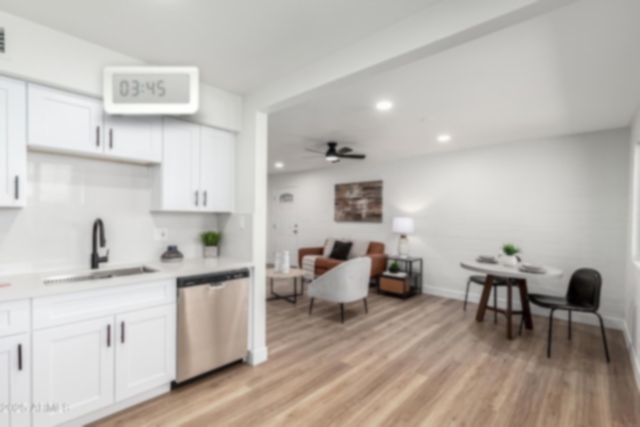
3:45
